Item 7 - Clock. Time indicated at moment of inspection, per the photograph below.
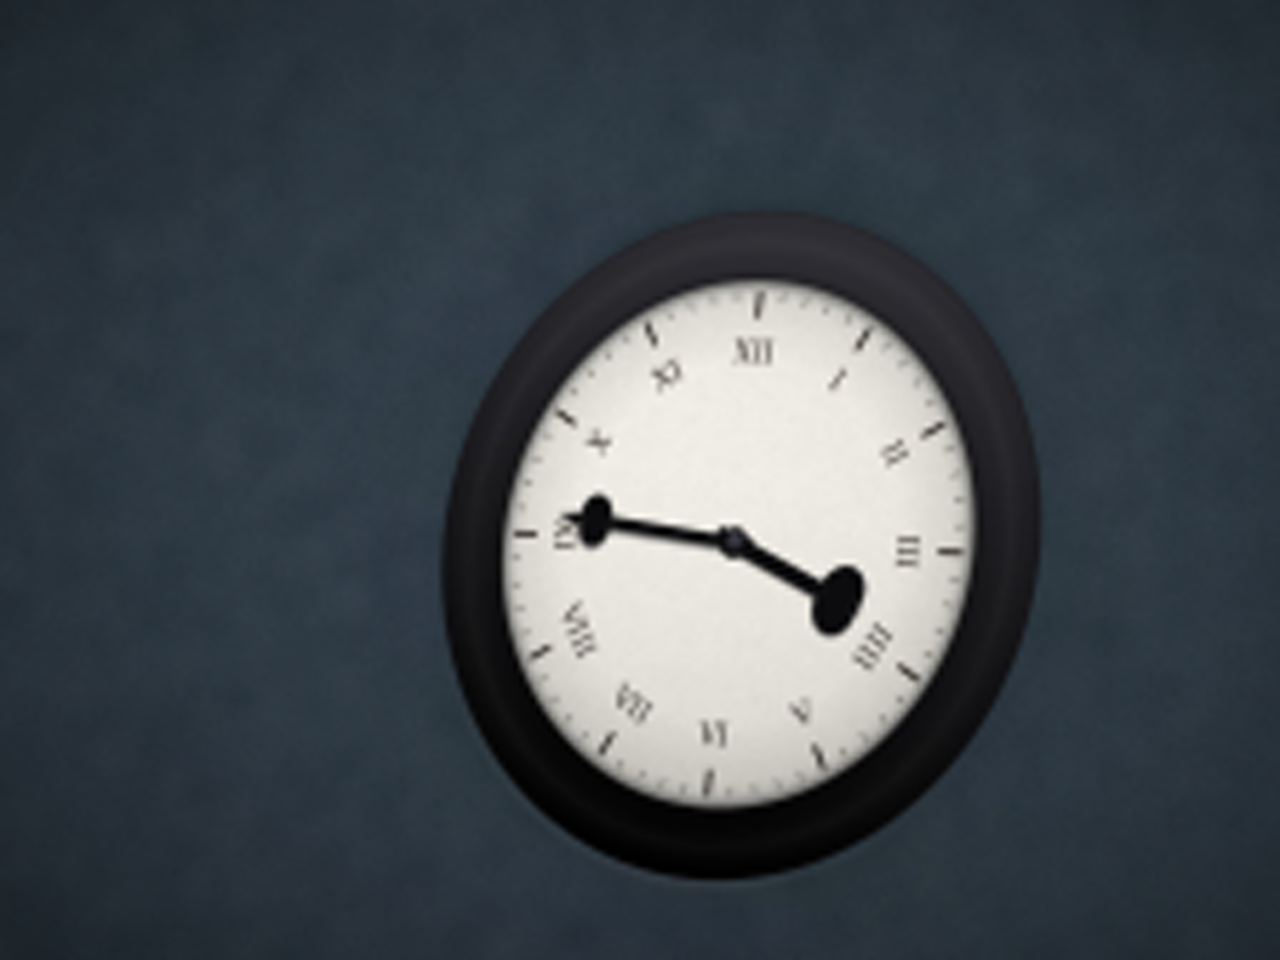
3:46
